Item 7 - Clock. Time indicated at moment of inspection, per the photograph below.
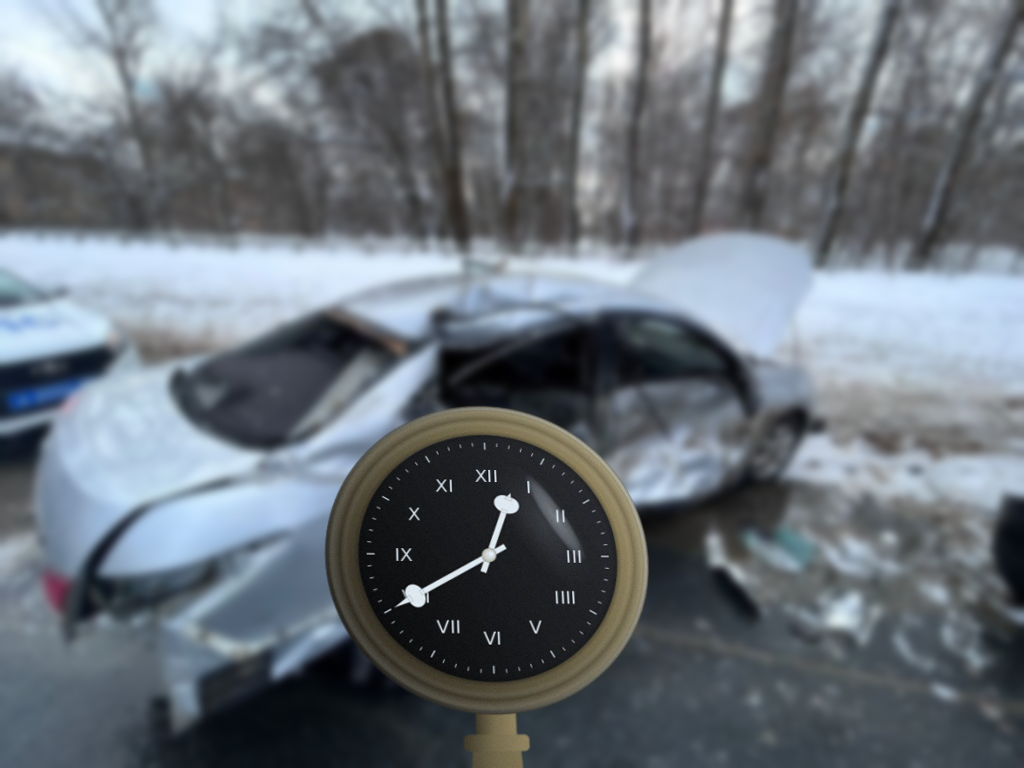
12:40
